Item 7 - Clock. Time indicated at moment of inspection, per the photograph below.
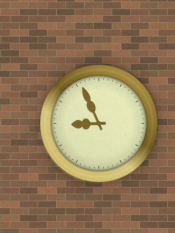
8:56
